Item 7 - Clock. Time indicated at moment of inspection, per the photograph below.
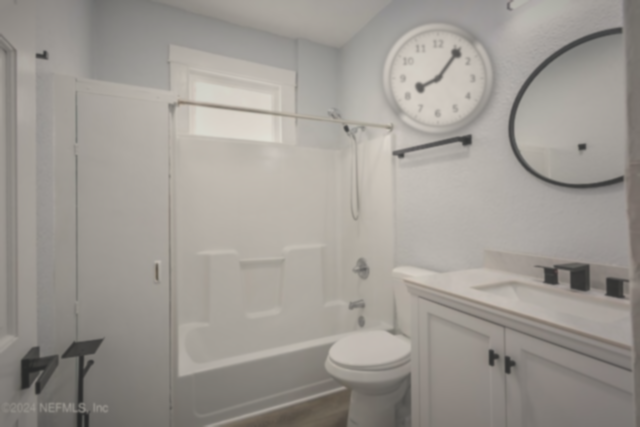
8:06
